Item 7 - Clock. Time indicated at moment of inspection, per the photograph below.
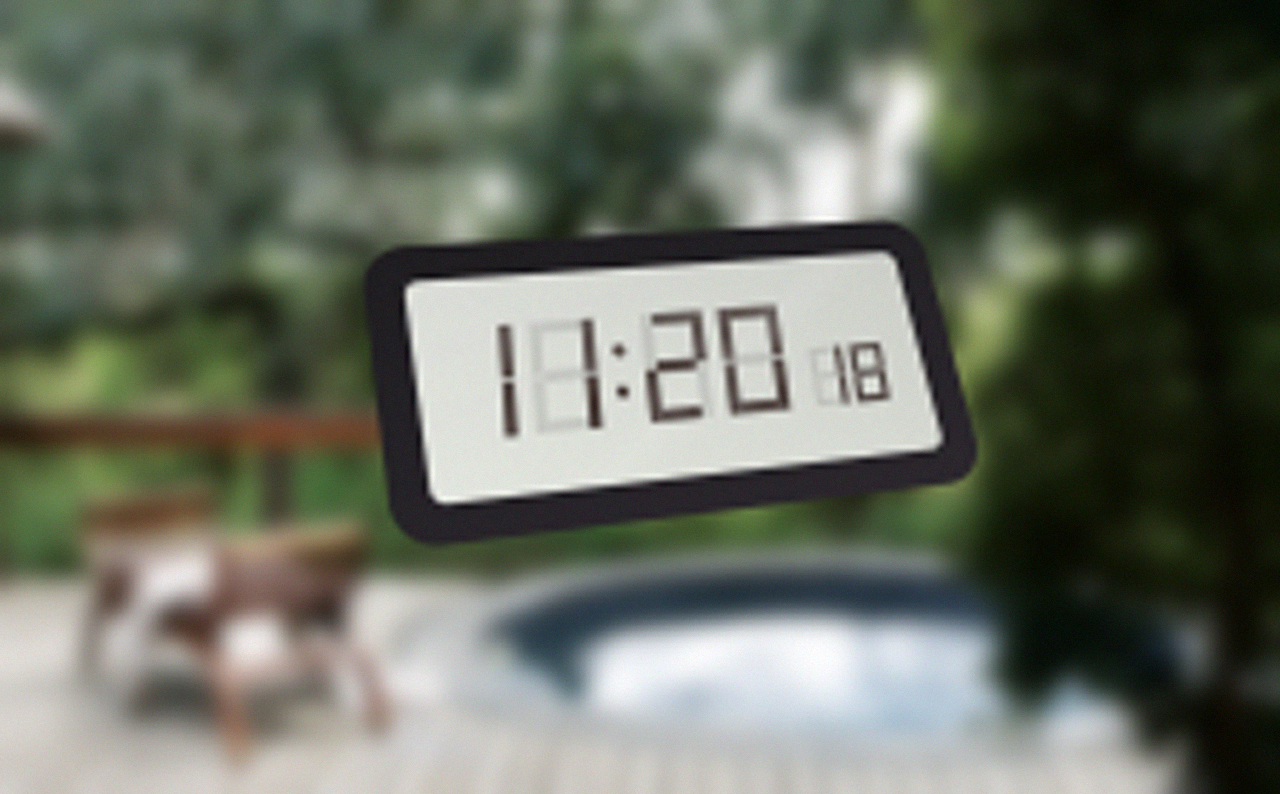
11:20:18
